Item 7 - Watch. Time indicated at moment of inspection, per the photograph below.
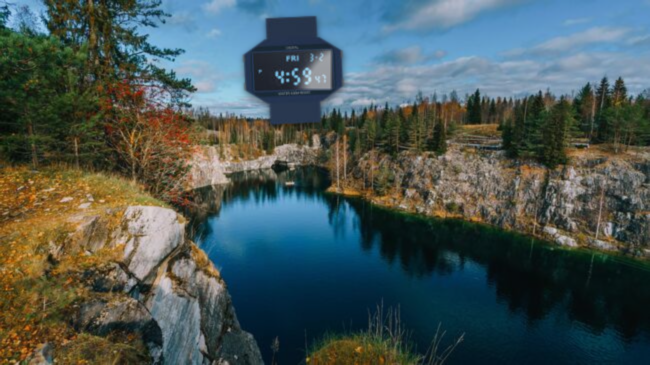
4:59
